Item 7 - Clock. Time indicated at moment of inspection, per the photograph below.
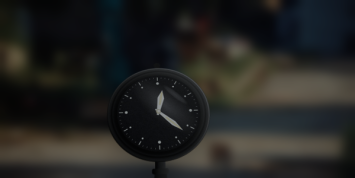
12:22
